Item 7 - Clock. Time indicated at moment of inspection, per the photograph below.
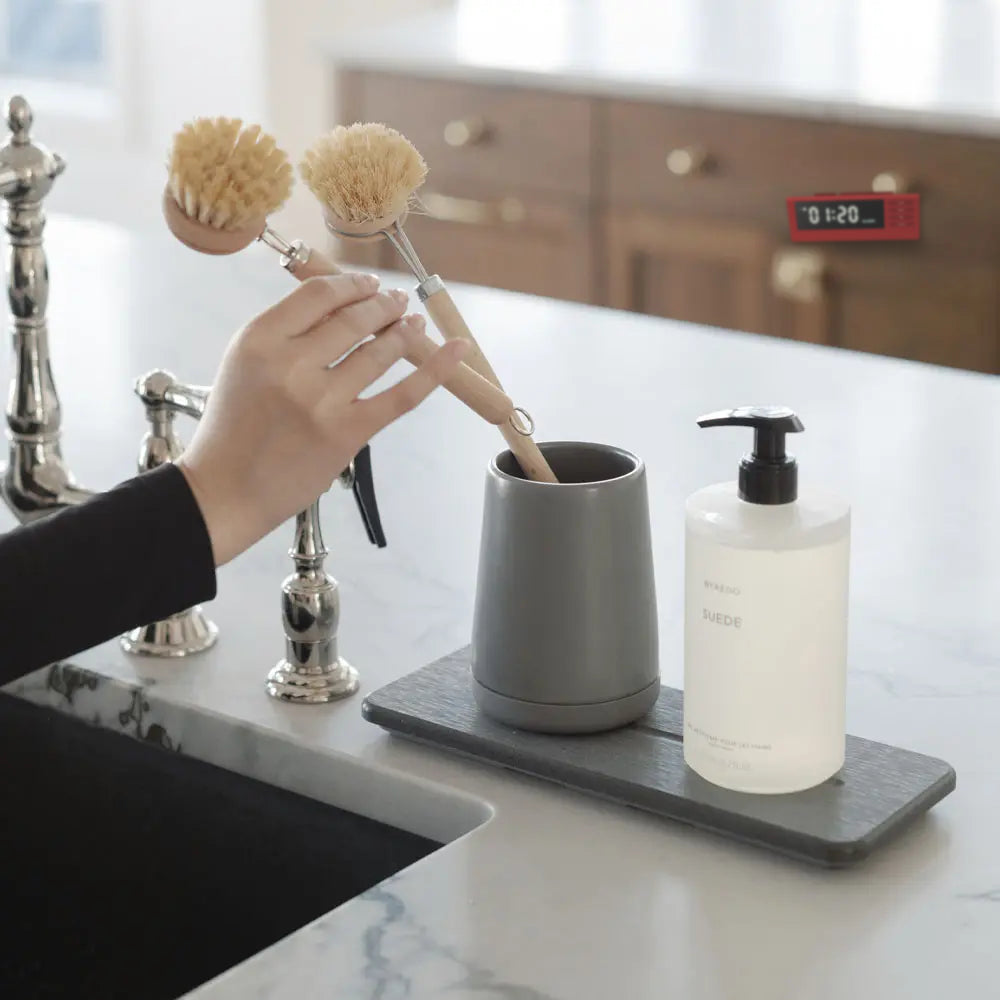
1:20
